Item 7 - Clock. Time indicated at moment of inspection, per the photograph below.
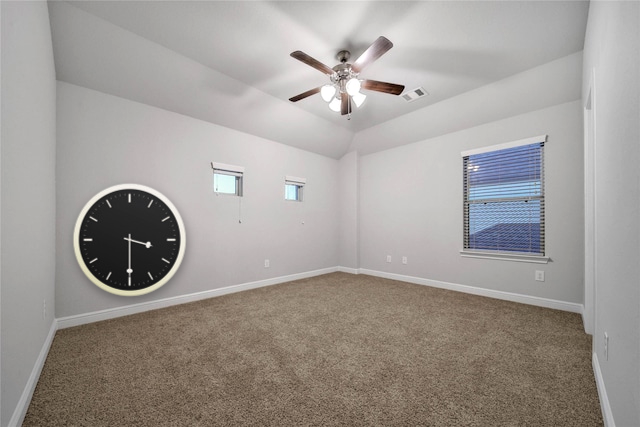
3:30
